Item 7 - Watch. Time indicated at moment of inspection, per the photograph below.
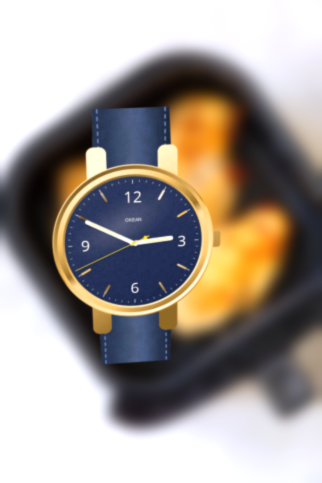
2:49:41
